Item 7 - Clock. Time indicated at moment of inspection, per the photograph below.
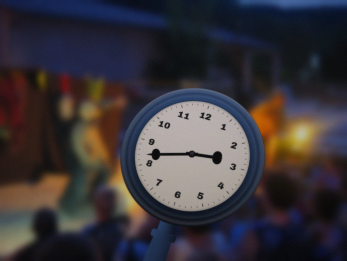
2:42
